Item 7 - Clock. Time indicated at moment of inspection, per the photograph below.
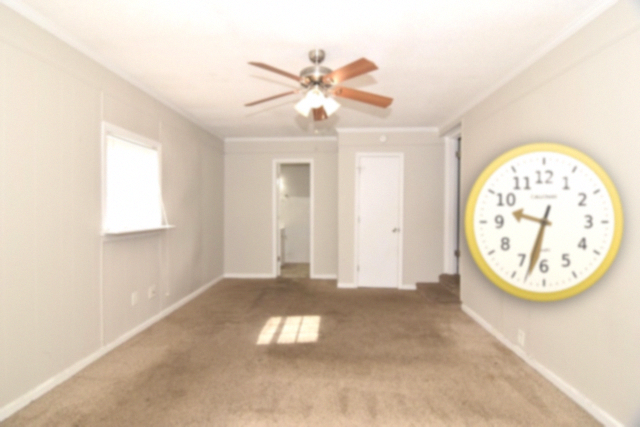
9:32:33
